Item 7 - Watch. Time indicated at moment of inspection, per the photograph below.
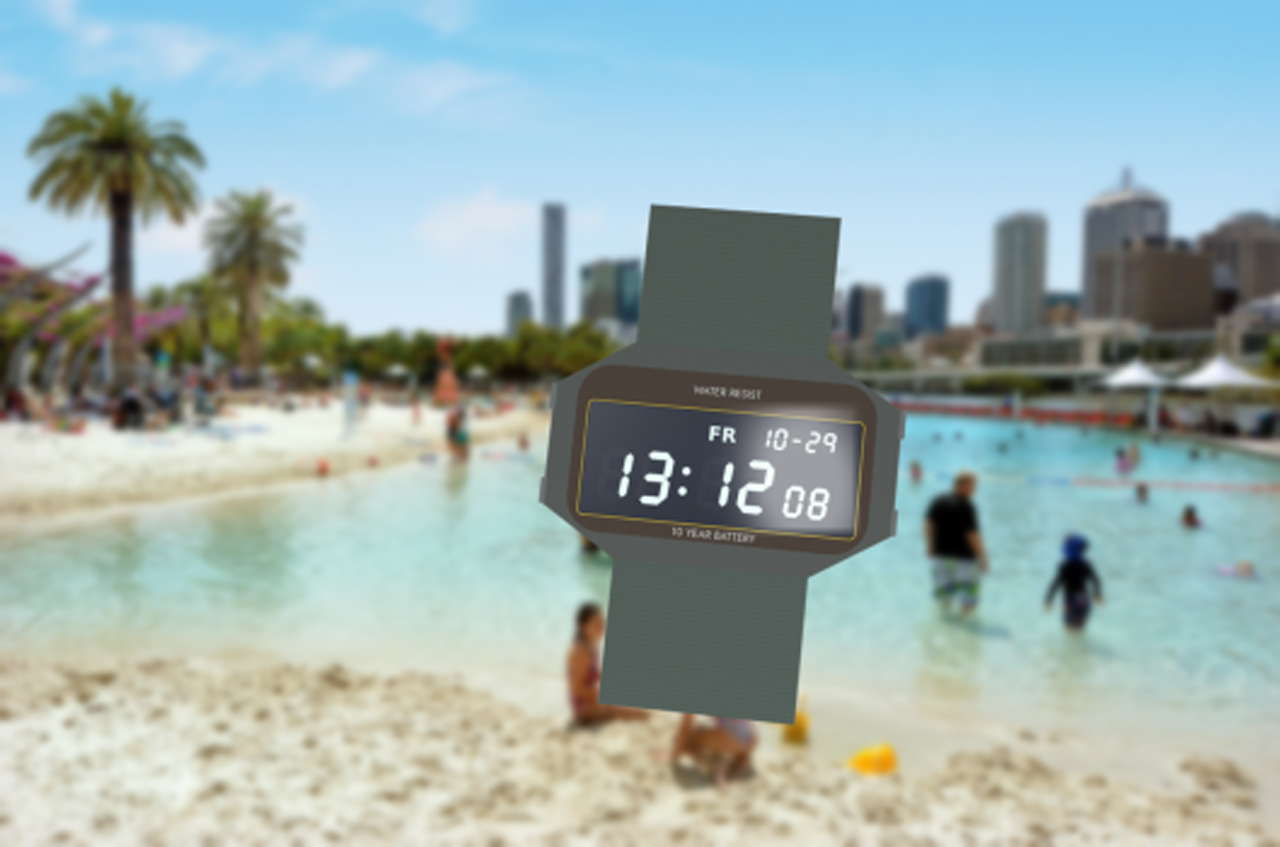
13:12:08
